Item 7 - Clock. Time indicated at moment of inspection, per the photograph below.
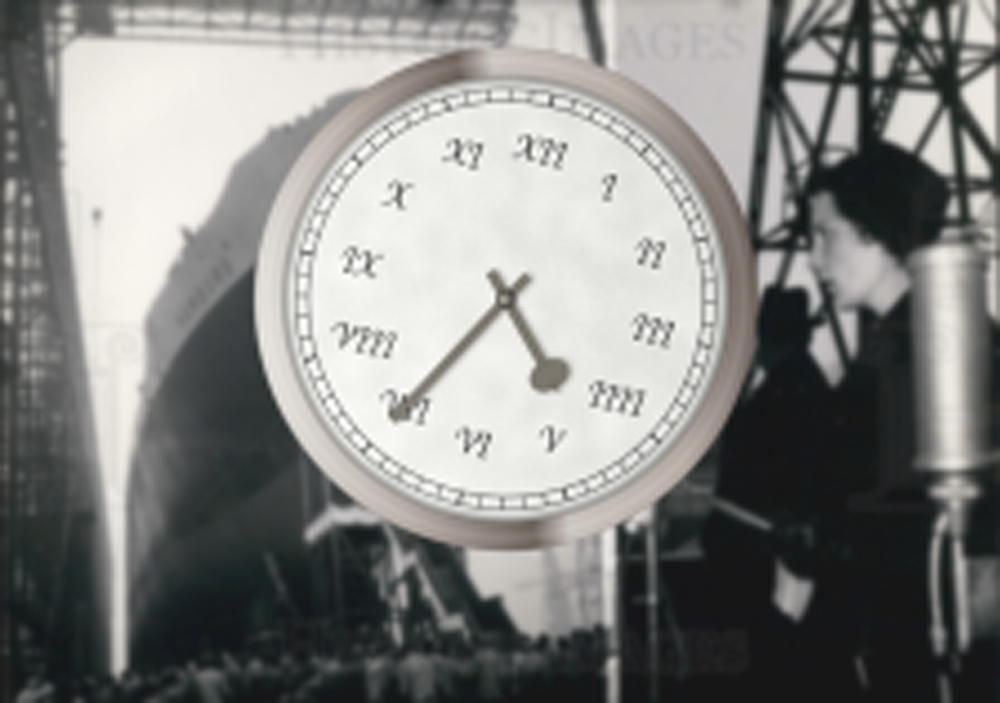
4:35
